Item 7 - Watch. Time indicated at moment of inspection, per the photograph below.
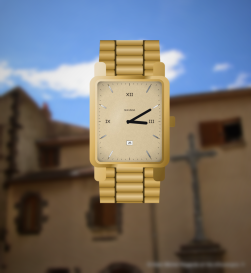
3:10
